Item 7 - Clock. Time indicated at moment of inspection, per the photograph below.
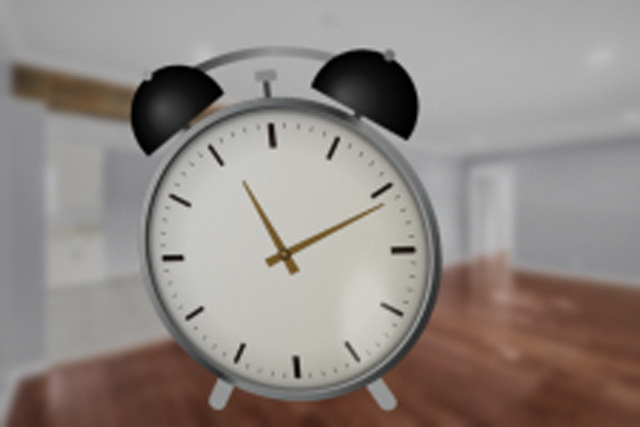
11:11
